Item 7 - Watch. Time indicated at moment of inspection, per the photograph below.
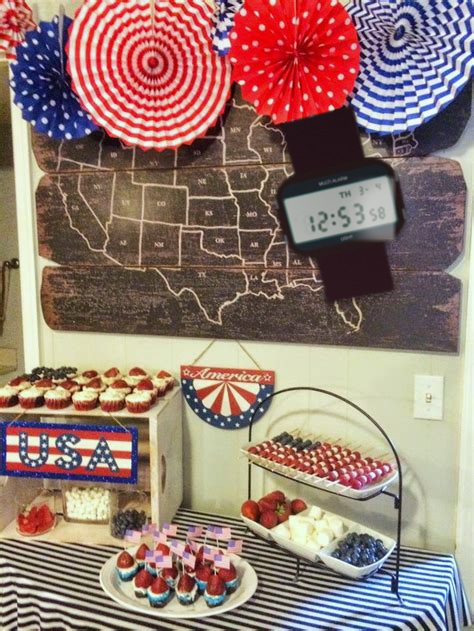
12:53:58
